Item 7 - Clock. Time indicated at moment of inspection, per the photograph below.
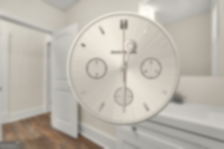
12:30
